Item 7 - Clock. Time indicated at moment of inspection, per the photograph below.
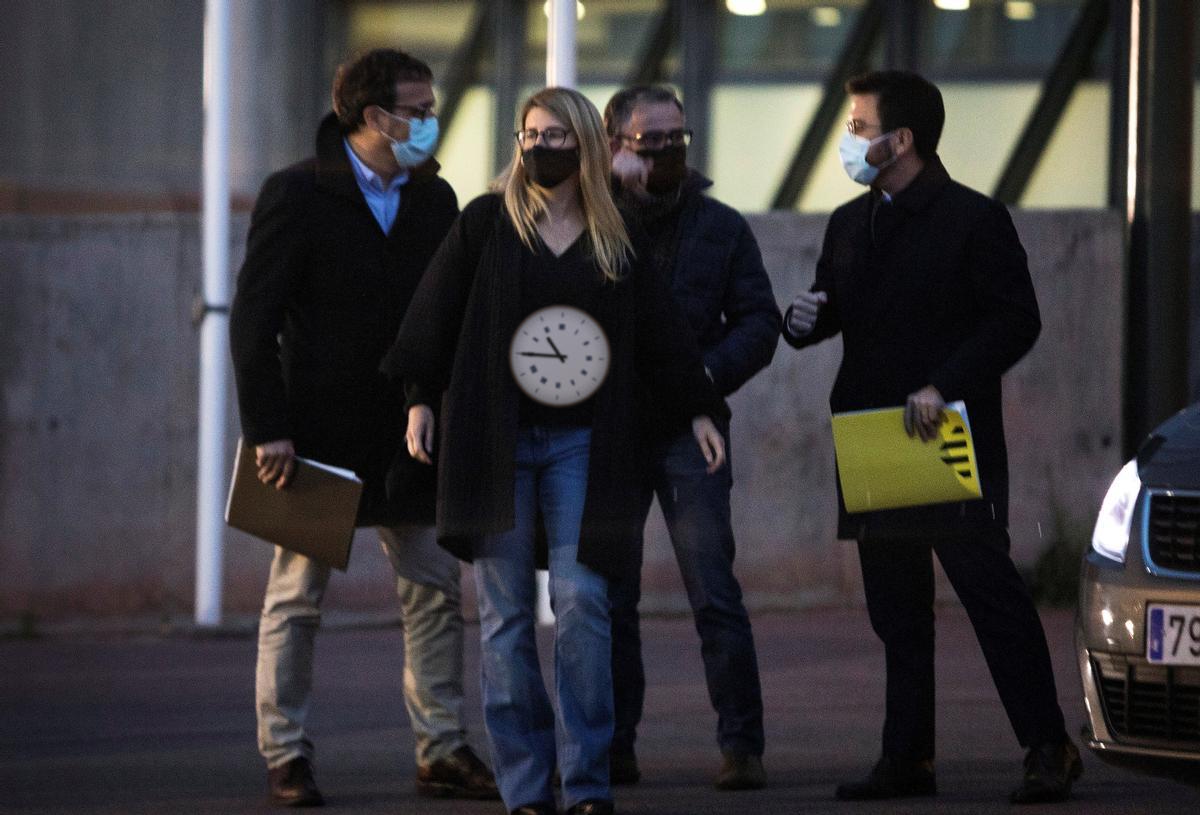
10:45
